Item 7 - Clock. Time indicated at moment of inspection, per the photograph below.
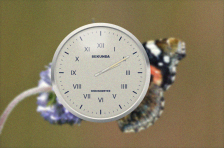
2:10
